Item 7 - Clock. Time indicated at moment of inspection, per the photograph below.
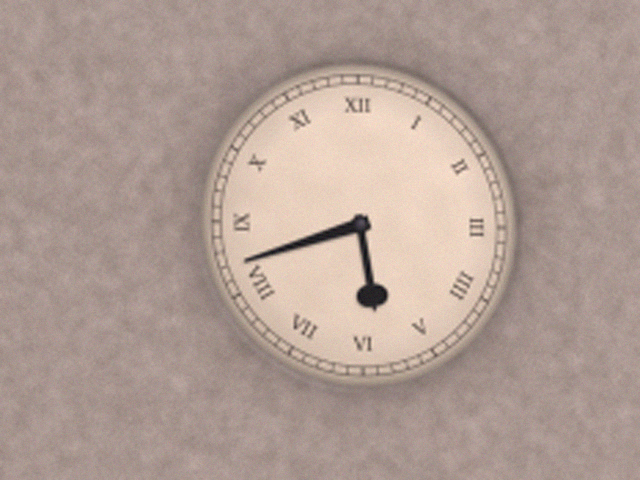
5:42
